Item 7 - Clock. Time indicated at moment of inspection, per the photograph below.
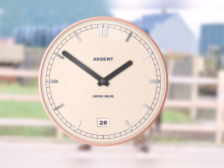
1:51
